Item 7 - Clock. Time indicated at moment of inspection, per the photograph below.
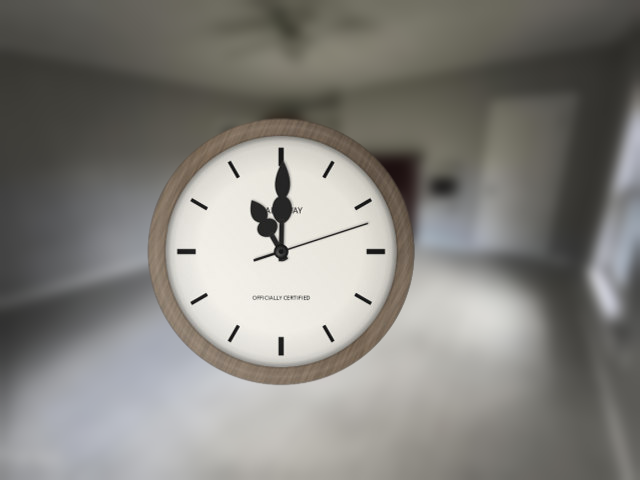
11:00:12
